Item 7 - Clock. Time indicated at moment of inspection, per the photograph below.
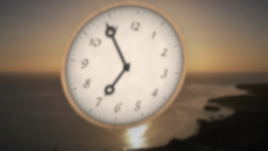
6:54
